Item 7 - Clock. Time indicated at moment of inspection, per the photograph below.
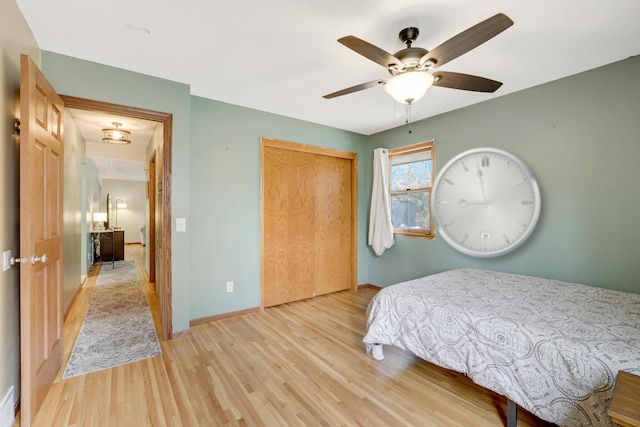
8:58
